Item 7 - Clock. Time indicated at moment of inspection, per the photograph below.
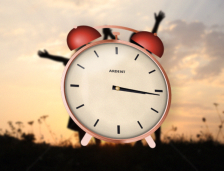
3:16
